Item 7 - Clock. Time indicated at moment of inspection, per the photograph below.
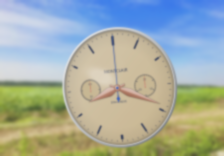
8:19
